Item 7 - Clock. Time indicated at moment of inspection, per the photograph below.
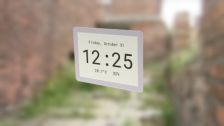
12:25
